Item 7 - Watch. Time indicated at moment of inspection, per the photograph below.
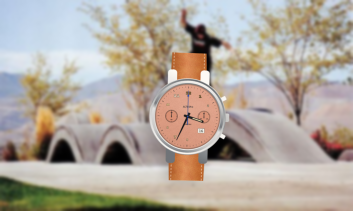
3:34
